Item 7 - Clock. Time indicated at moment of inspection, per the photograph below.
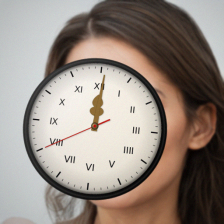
12:00:40
